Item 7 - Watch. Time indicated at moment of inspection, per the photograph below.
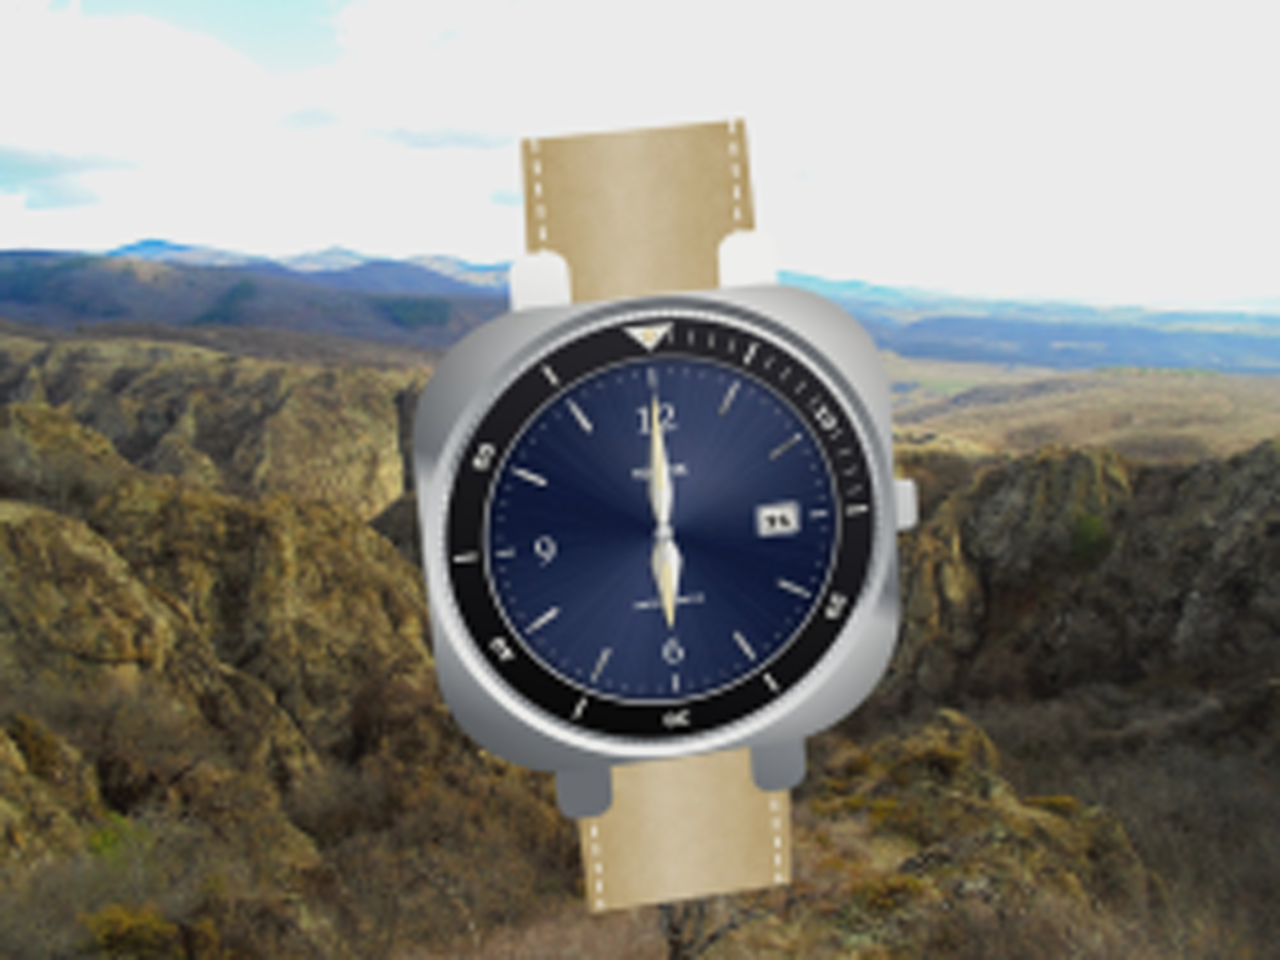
6:00
